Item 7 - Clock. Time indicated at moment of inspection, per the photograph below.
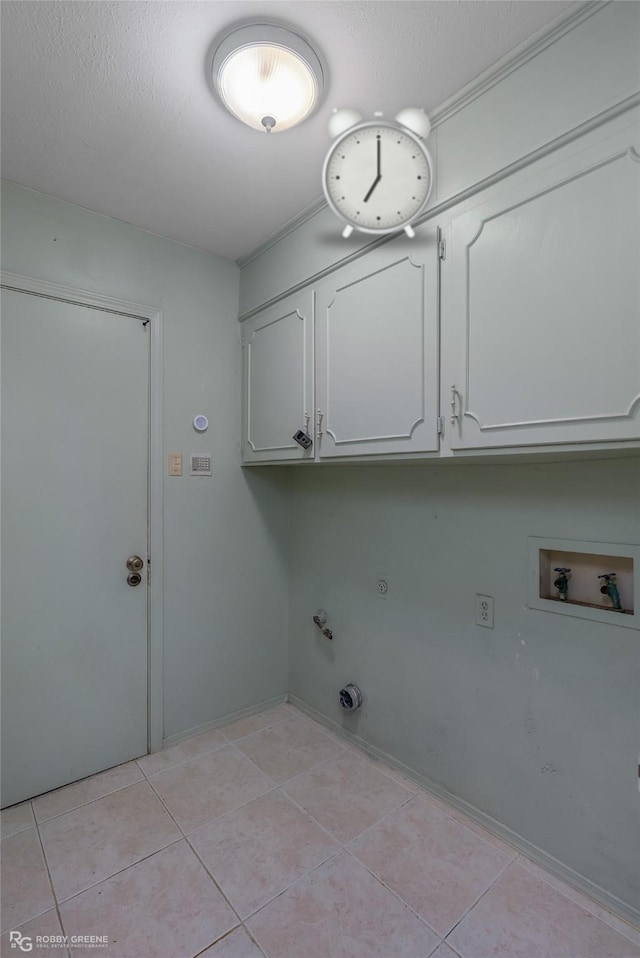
7:00
